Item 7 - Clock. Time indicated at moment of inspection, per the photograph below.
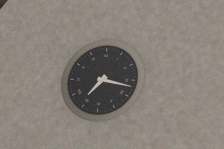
7:17
